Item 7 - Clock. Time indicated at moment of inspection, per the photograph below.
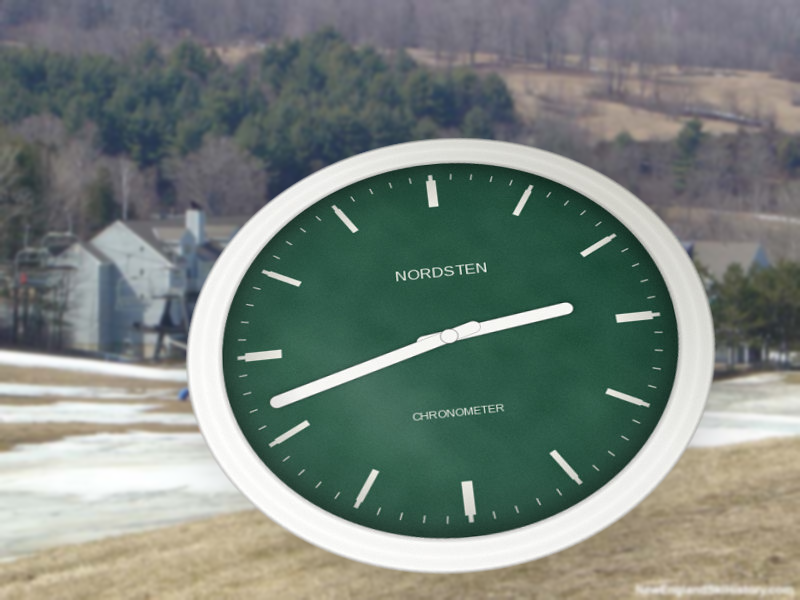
2:42
